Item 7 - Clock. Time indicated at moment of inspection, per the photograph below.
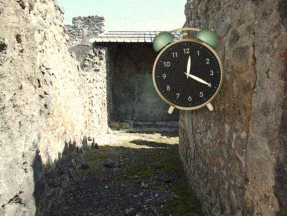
12:20
